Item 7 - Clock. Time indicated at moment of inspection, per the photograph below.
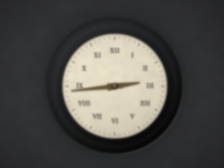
2:44
